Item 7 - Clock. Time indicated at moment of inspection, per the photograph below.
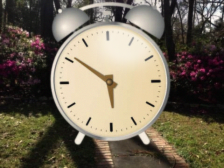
5:51
